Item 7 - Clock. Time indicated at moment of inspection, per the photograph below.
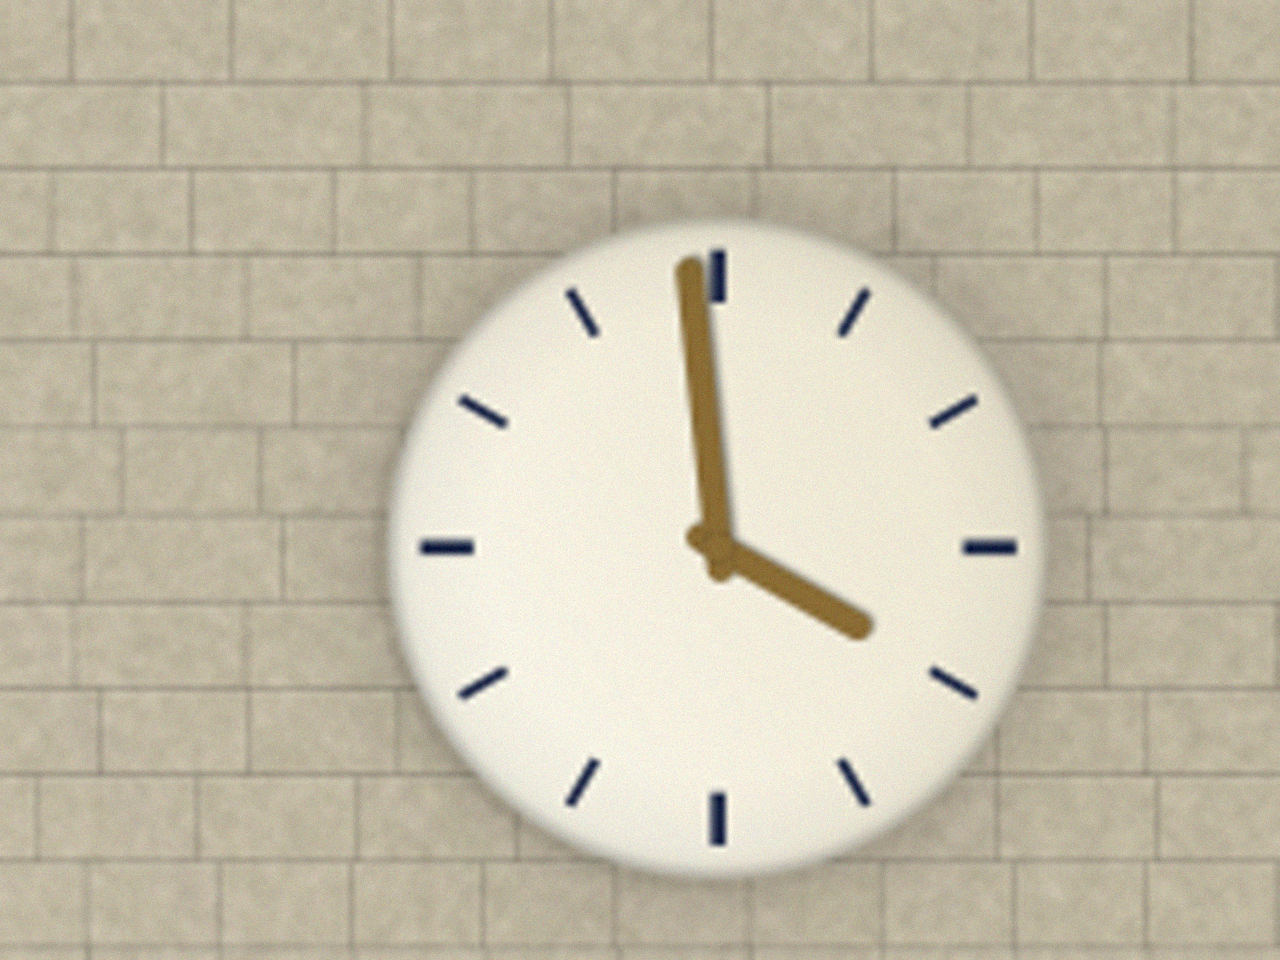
3:59
